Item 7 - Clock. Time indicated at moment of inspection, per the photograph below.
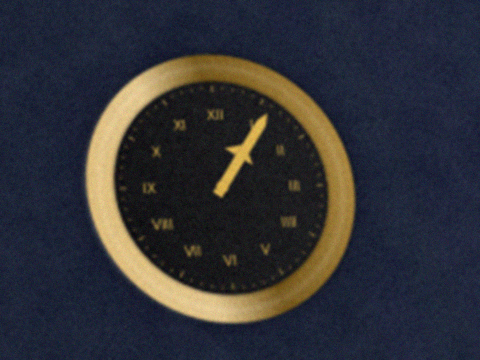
1:06
